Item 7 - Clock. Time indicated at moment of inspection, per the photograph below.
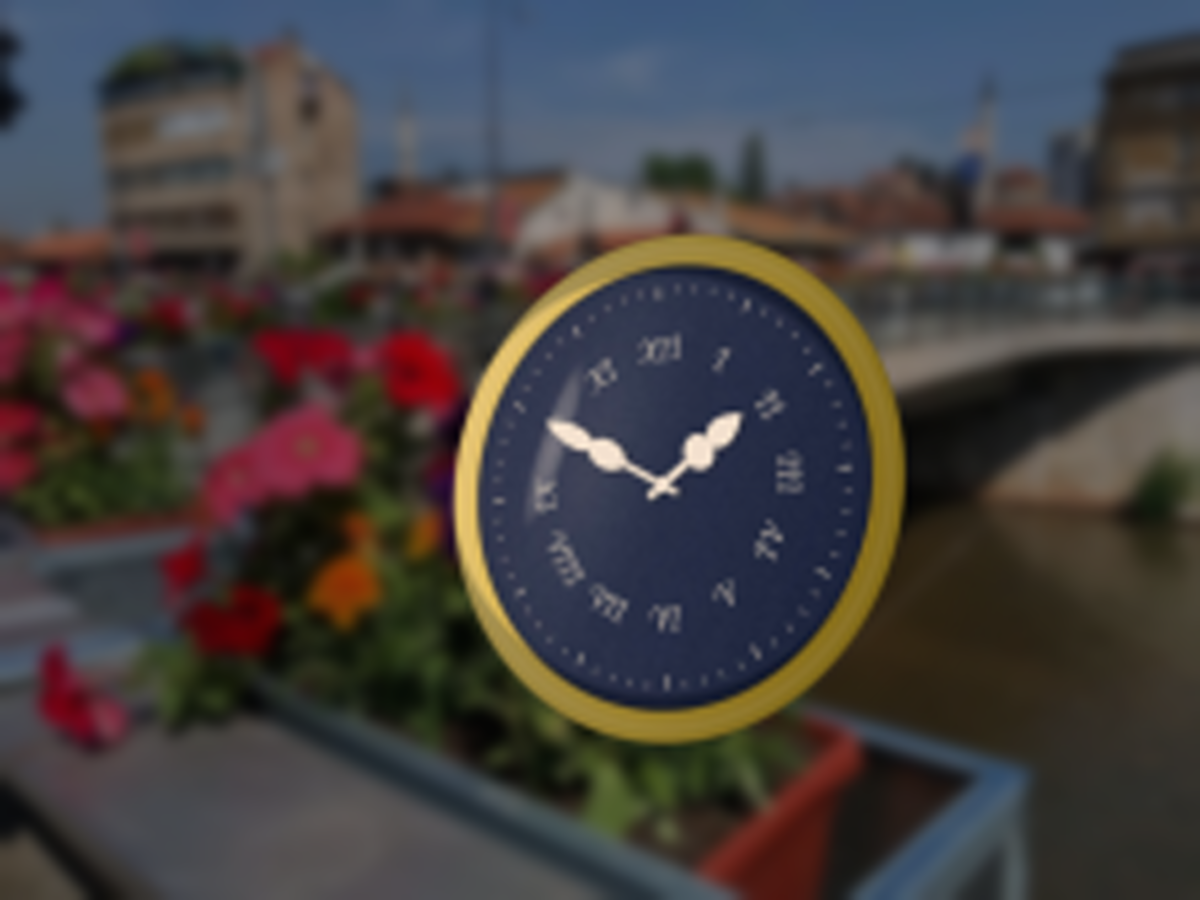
1:50
